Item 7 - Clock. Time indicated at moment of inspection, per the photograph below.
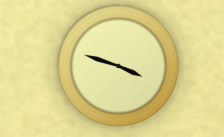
3:48
